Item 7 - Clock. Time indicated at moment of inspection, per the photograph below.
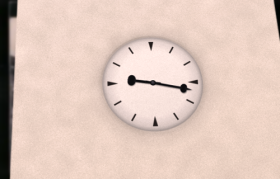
9:17
